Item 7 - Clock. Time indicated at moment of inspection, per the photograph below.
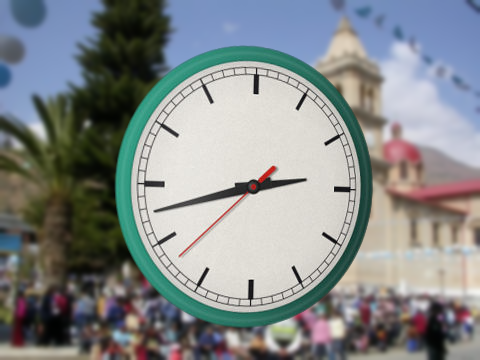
2:42:38
